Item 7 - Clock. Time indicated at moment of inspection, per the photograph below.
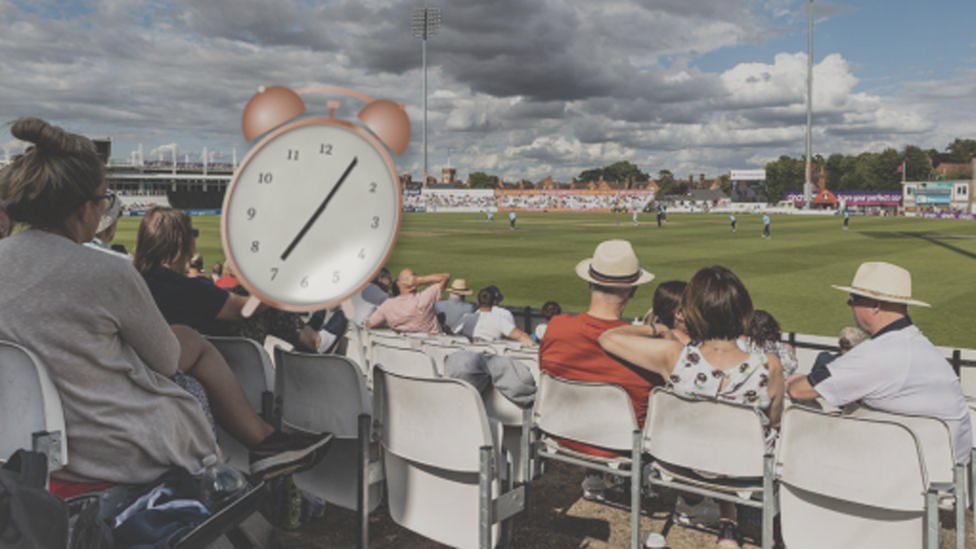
7:05
